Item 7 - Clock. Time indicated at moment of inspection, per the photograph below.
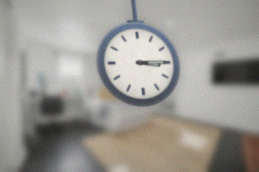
3:15
